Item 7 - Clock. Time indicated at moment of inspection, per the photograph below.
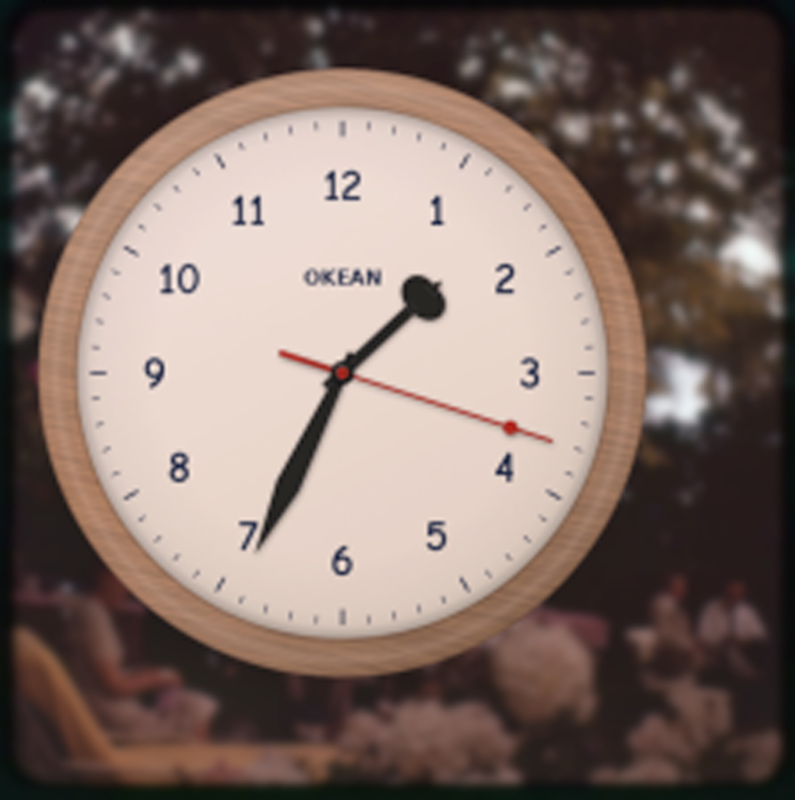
1:34:18
